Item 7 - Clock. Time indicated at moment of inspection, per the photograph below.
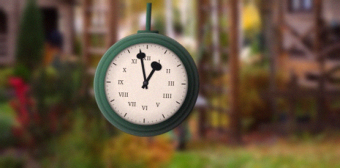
12:58
